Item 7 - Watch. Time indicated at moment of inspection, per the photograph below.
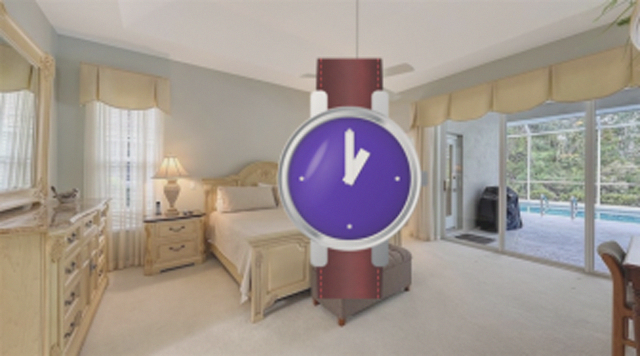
1:00
